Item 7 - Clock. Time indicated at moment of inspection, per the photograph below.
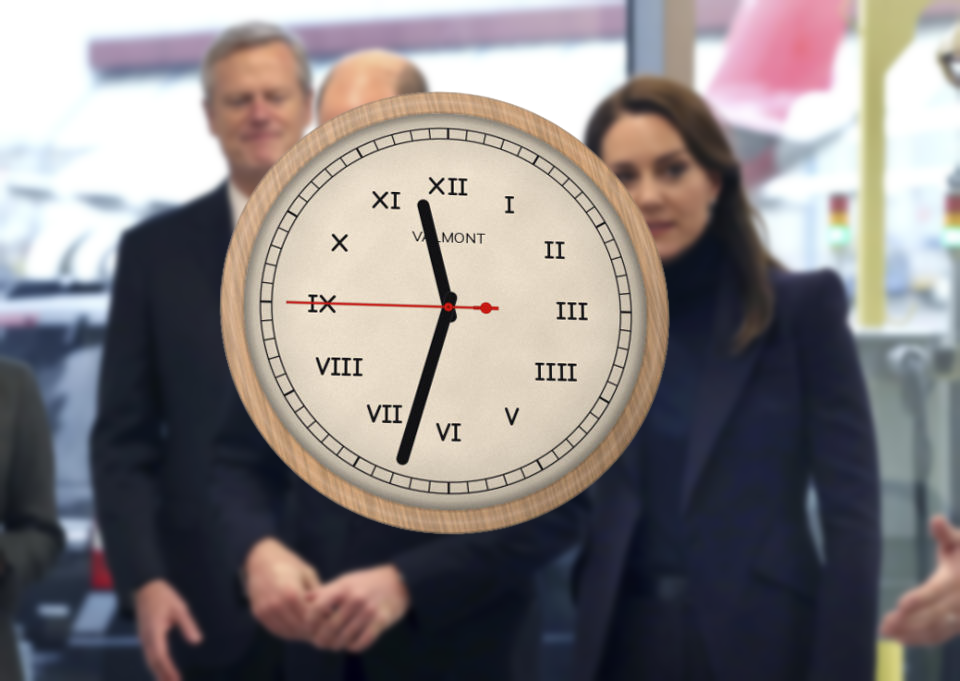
11:32:45
